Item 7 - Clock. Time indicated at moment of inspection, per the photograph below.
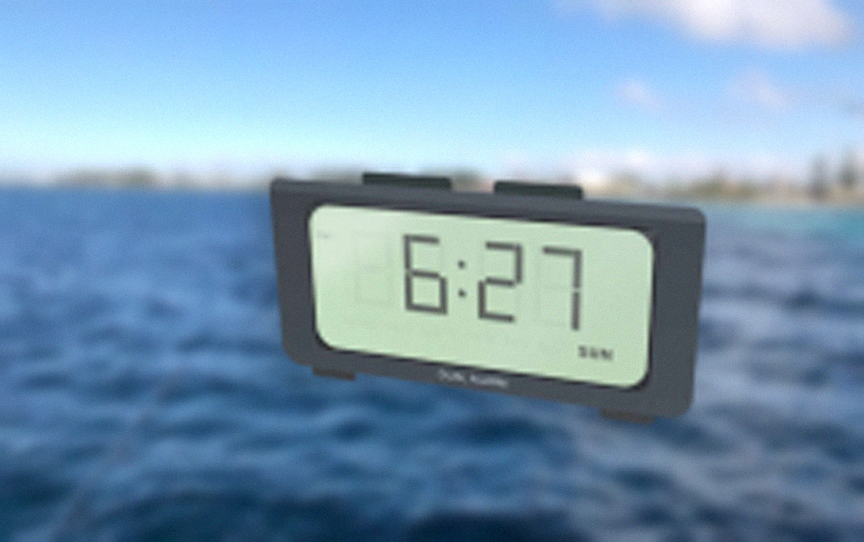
6:27
